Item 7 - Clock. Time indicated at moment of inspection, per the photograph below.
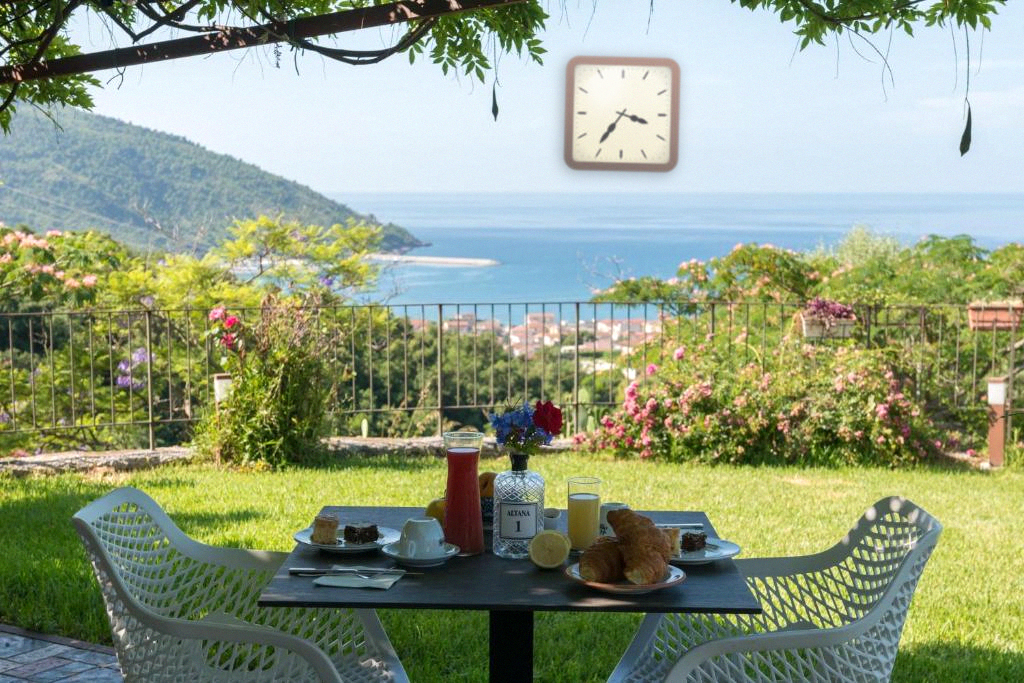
3:36
